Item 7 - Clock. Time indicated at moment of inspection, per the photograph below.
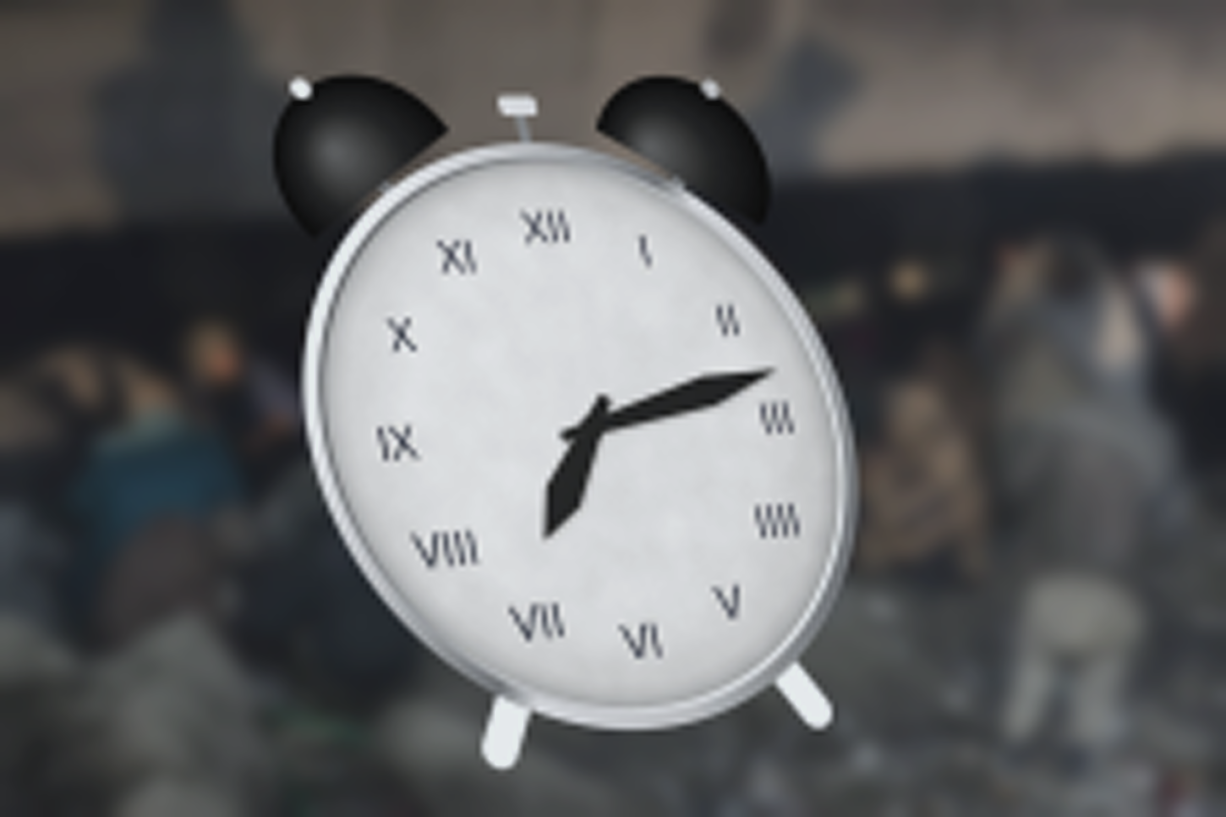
7:13
